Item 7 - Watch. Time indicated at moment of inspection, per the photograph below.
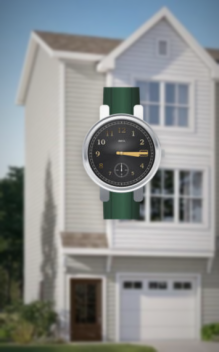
3:15
